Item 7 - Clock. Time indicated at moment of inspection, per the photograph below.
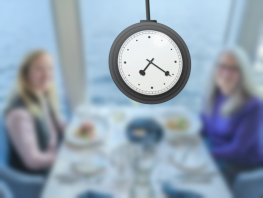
7:21
